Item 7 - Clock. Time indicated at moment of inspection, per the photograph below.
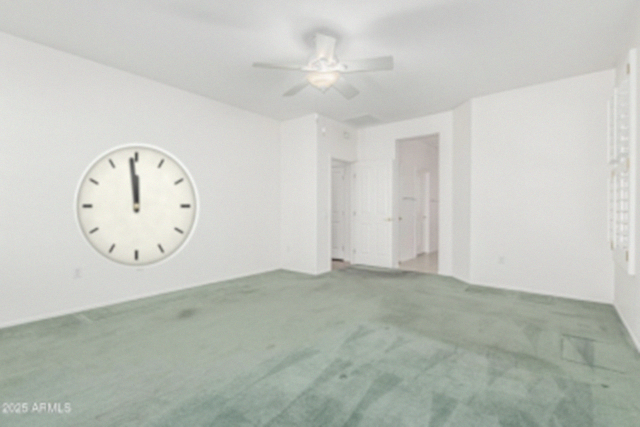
11:59
